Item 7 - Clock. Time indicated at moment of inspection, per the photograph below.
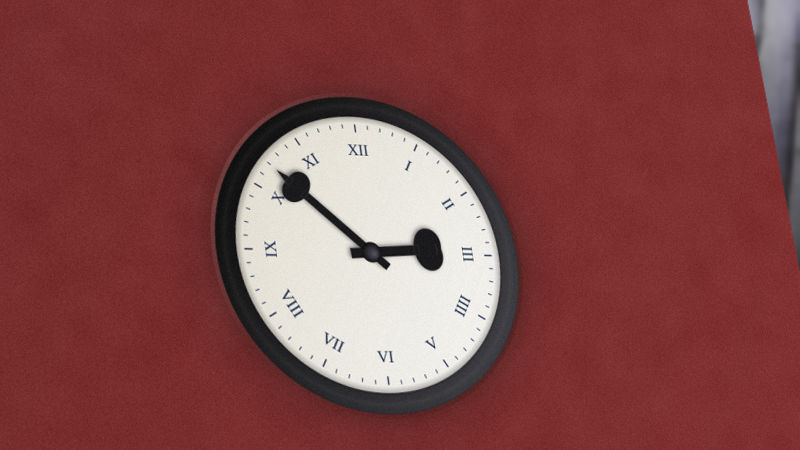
2:52
